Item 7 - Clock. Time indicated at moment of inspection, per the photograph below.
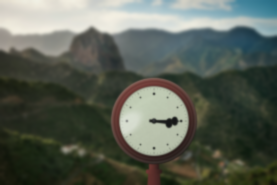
3:15
